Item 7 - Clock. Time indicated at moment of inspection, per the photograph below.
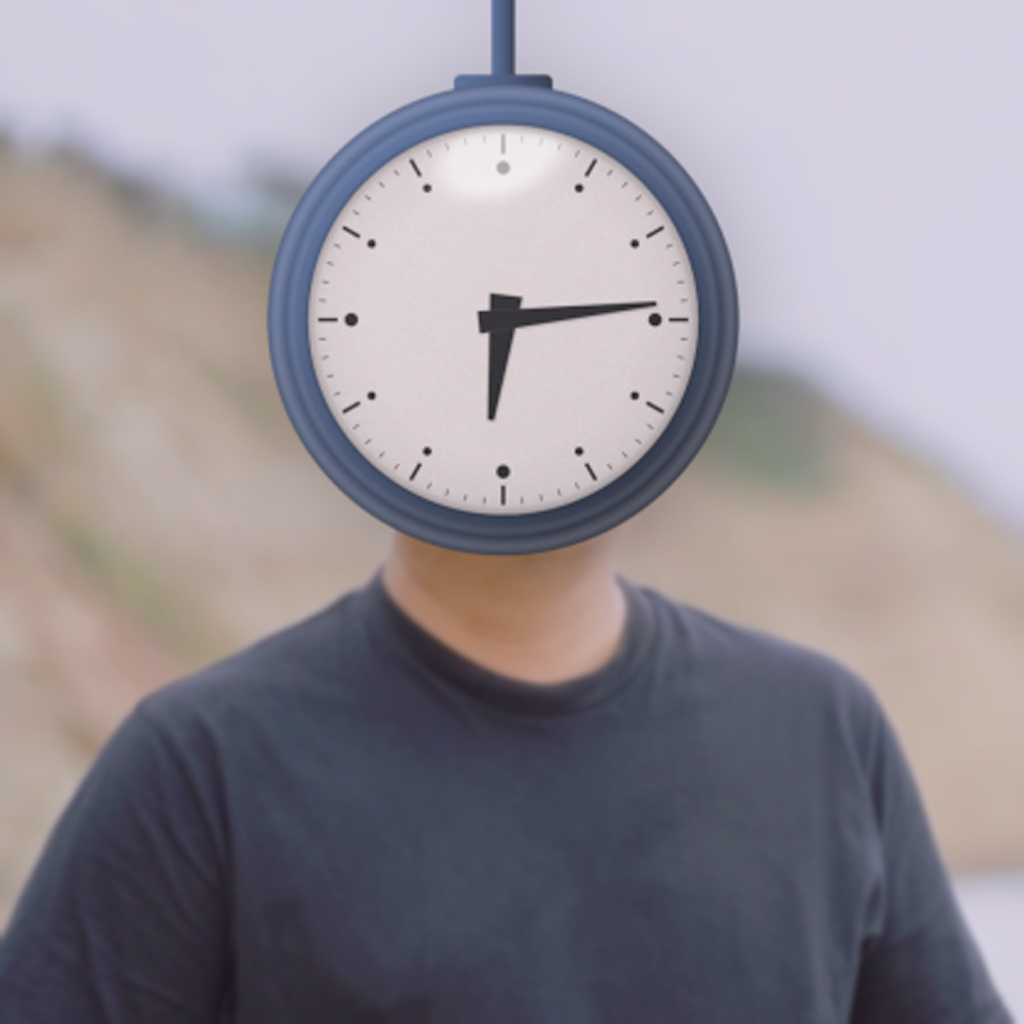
6:14
